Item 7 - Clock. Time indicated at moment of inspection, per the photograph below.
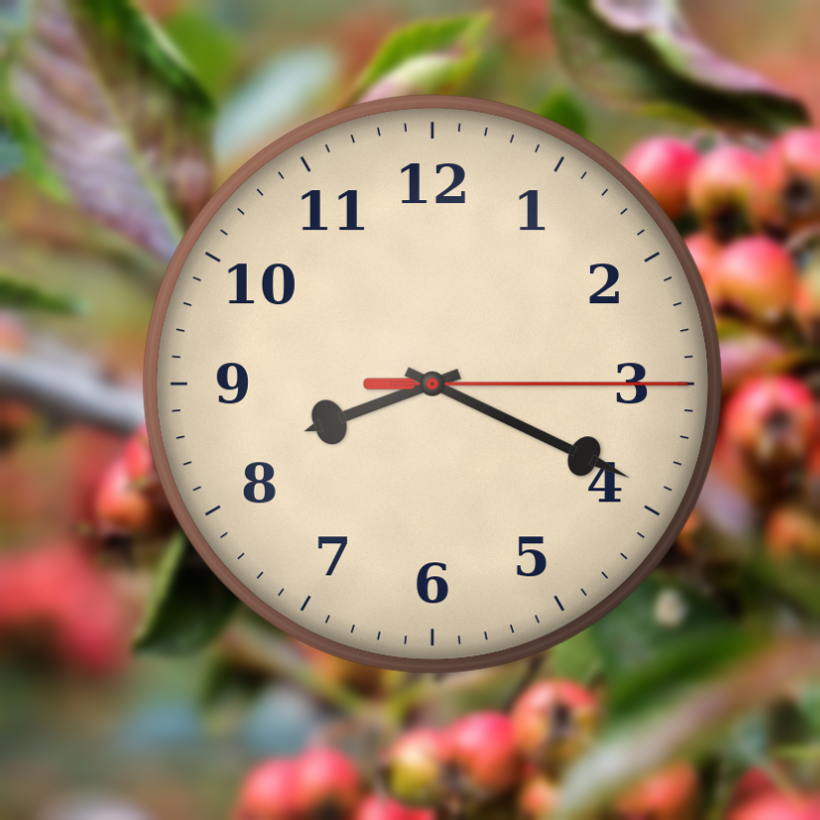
8:19:15
